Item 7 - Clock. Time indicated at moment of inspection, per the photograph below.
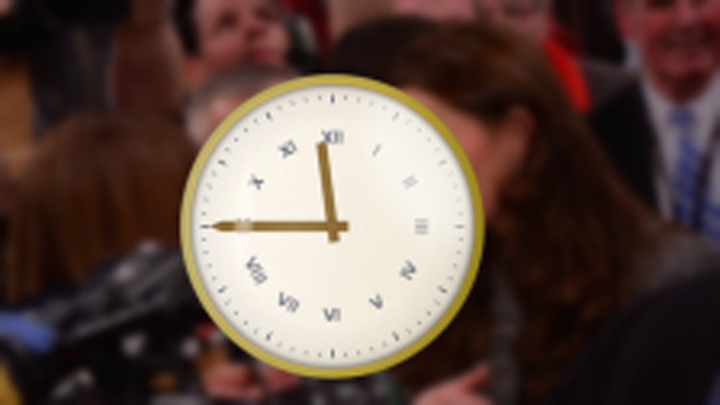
11:45
